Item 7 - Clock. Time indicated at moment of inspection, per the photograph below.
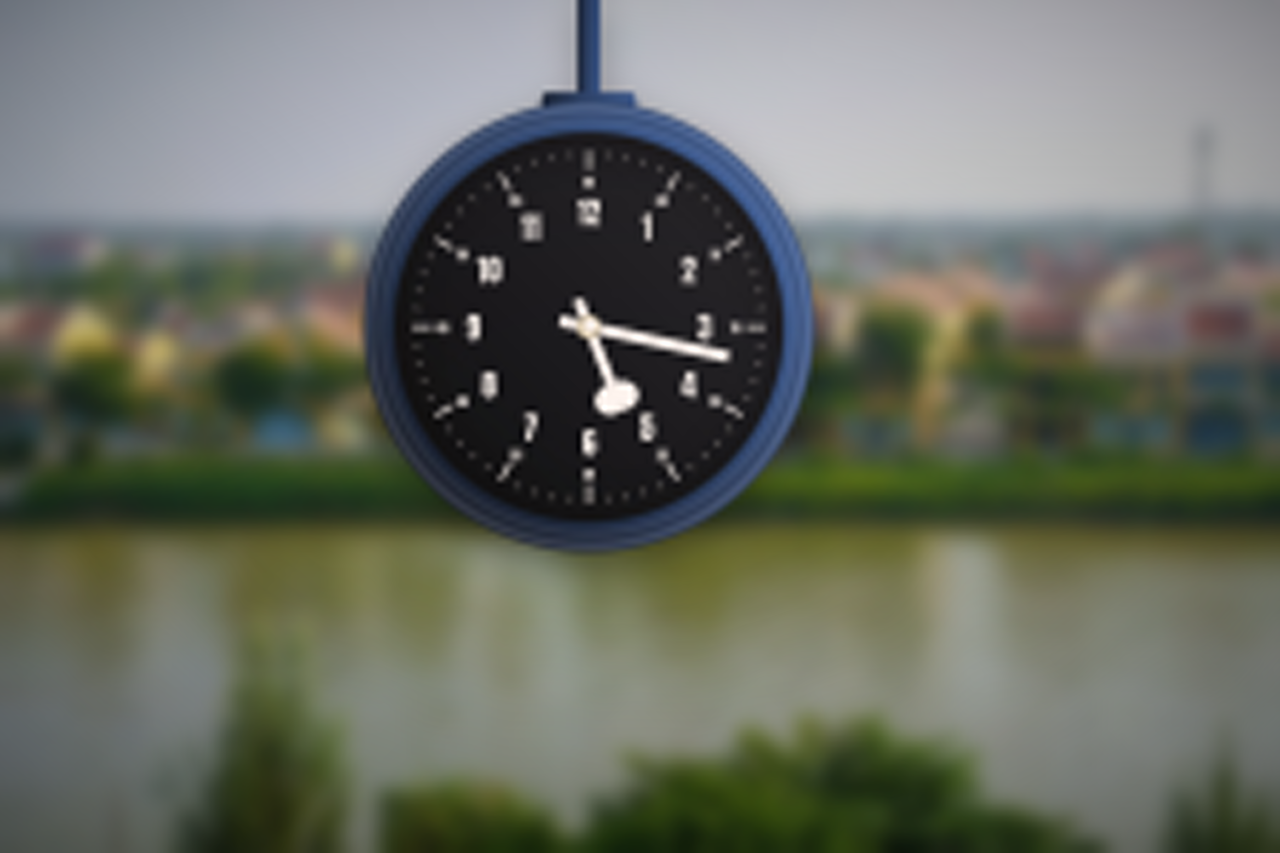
5:17
